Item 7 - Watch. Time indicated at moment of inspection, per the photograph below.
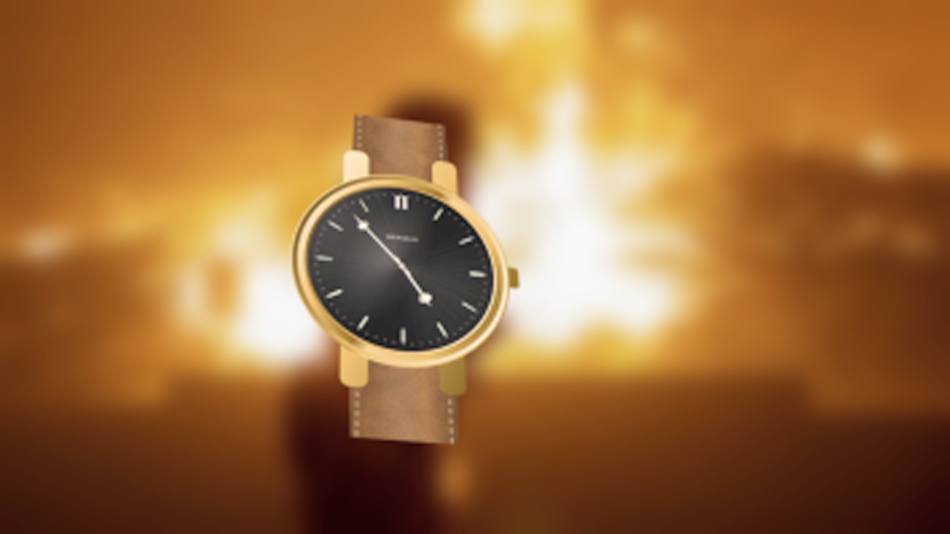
4:53
